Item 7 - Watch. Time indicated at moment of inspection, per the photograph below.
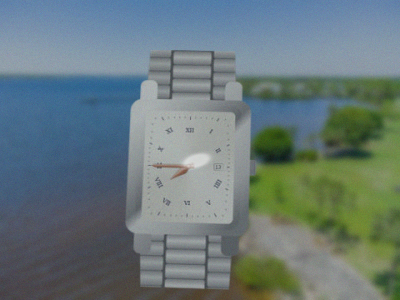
7:45
